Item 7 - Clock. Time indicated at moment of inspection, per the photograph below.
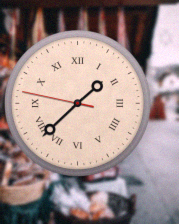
1:37:47
